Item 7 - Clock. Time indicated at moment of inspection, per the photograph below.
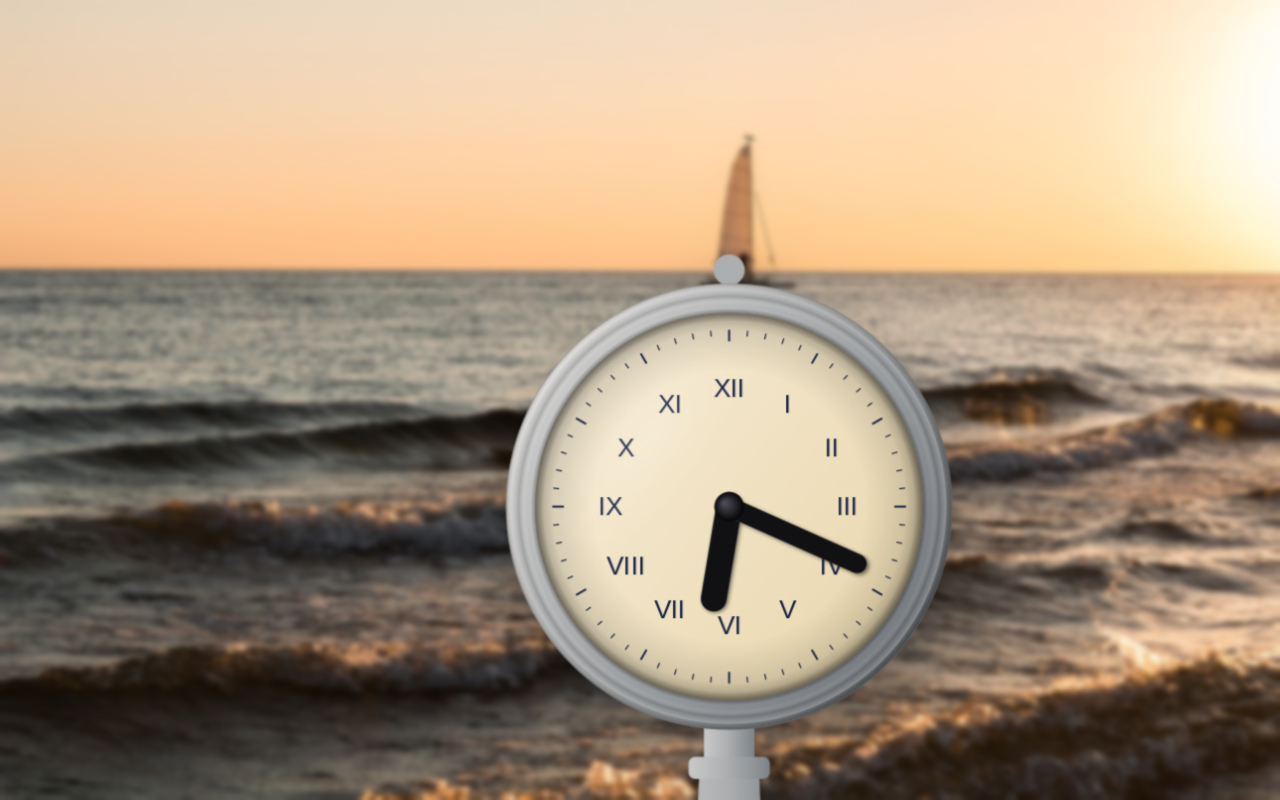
6:19
